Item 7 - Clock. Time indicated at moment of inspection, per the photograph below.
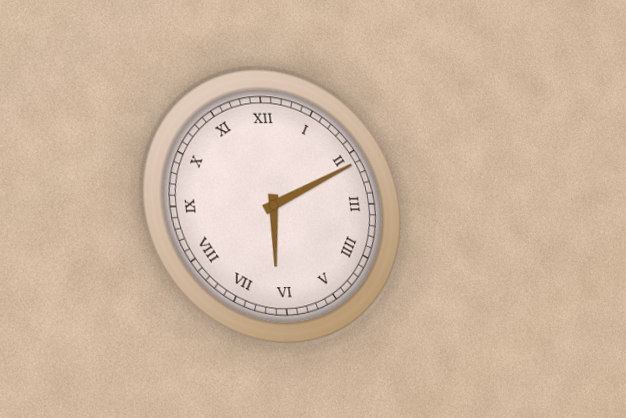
6:11
